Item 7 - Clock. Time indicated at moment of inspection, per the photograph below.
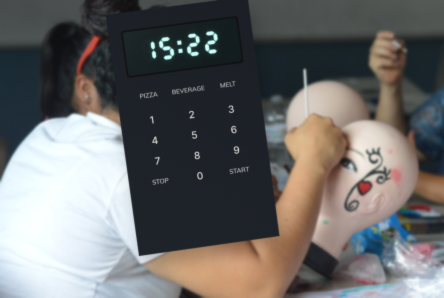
15:22
